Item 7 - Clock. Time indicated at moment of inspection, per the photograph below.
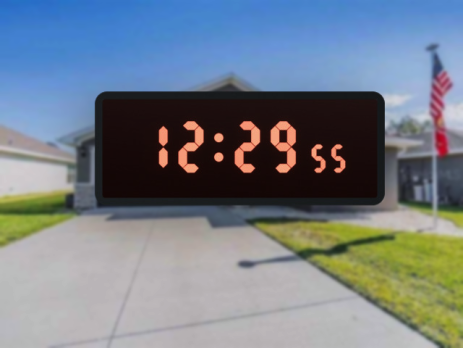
12:29:55
